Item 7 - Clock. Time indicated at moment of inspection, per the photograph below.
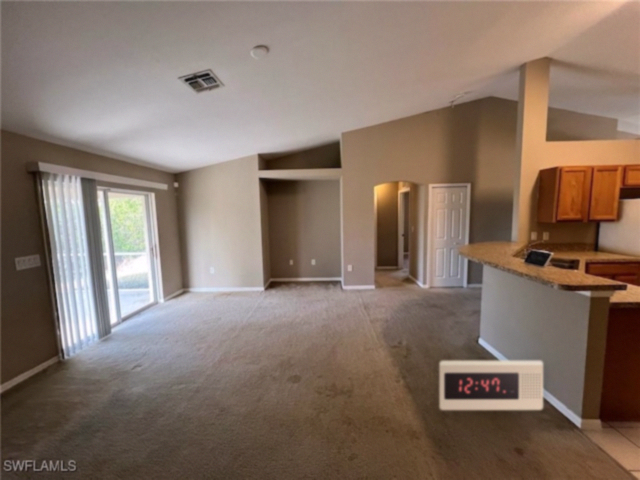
12:47
